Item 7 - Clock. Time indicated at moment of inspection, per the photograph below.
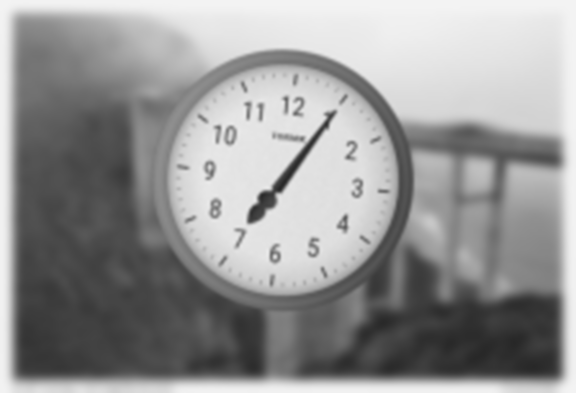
7:05
